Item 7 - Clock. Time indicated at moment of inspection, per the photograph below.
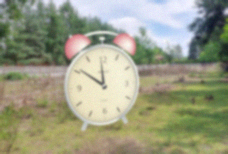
11:51
